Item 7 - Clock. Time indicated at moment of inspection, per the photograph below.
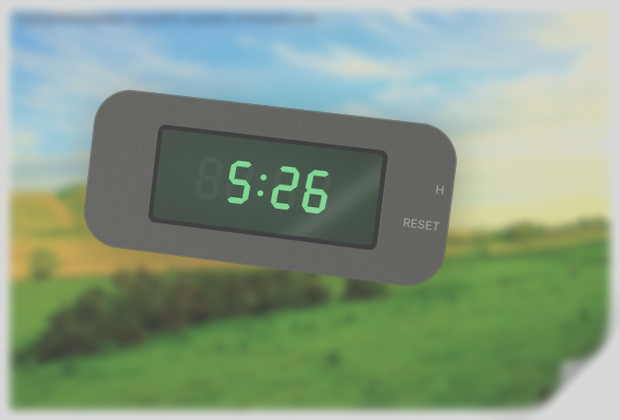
5:26
